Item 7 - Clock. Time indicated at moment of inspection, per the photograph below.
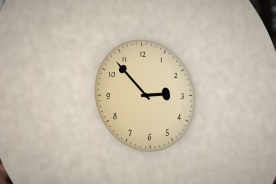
2:53
